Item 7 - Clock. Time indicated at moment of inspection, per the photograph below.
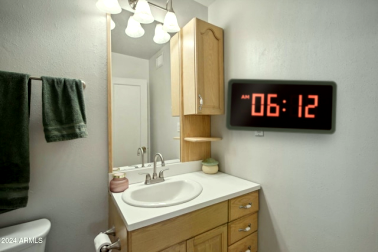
6:12
